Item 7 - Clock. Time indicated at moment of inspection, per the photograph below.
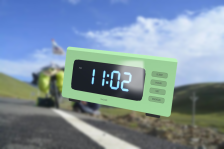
11:02
